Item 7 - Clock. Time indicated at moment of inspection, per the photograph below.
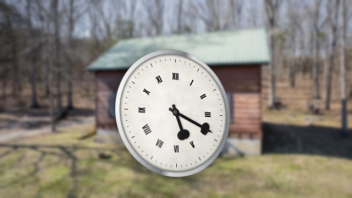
5:19
